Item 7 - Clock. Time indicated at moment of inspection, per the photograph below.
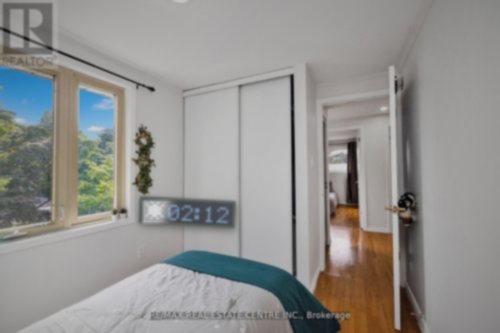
2:12
